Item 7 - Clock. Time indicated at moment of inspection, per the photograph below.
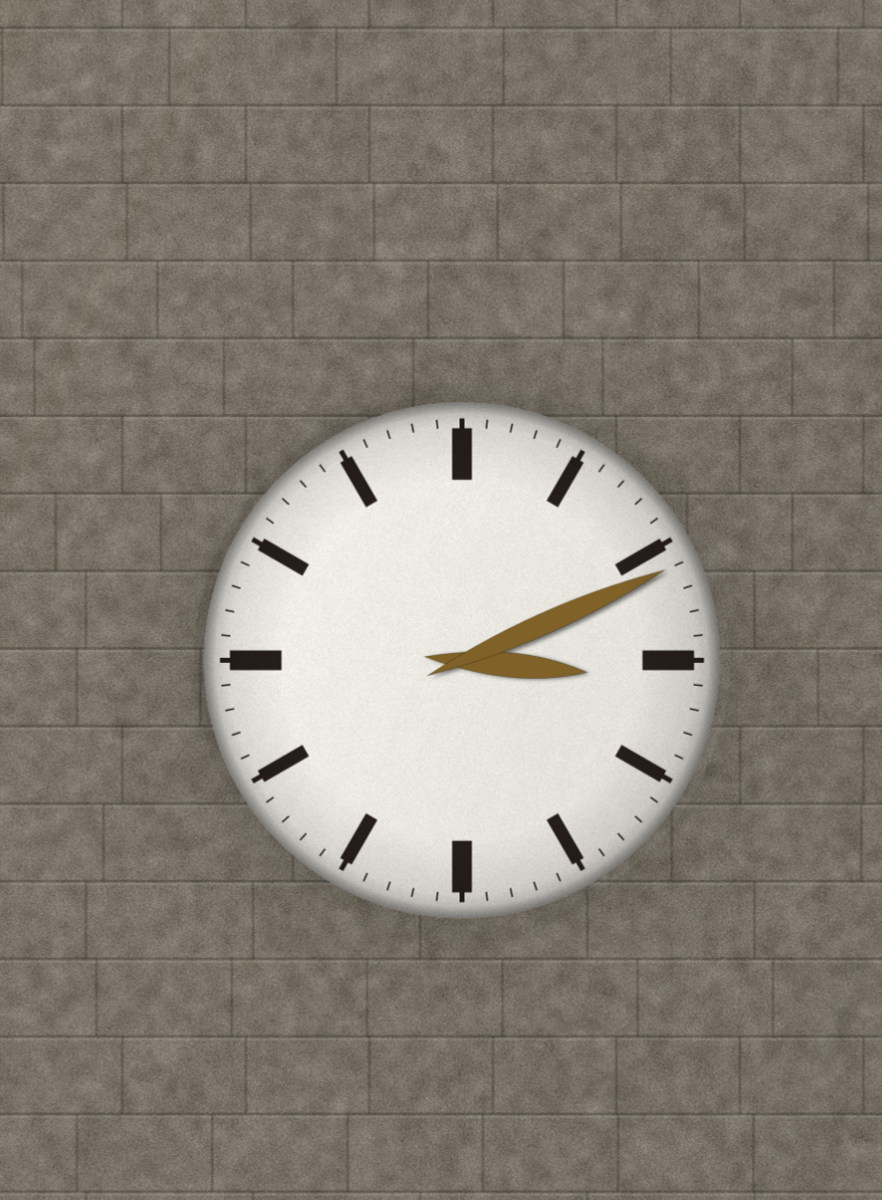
3:11
